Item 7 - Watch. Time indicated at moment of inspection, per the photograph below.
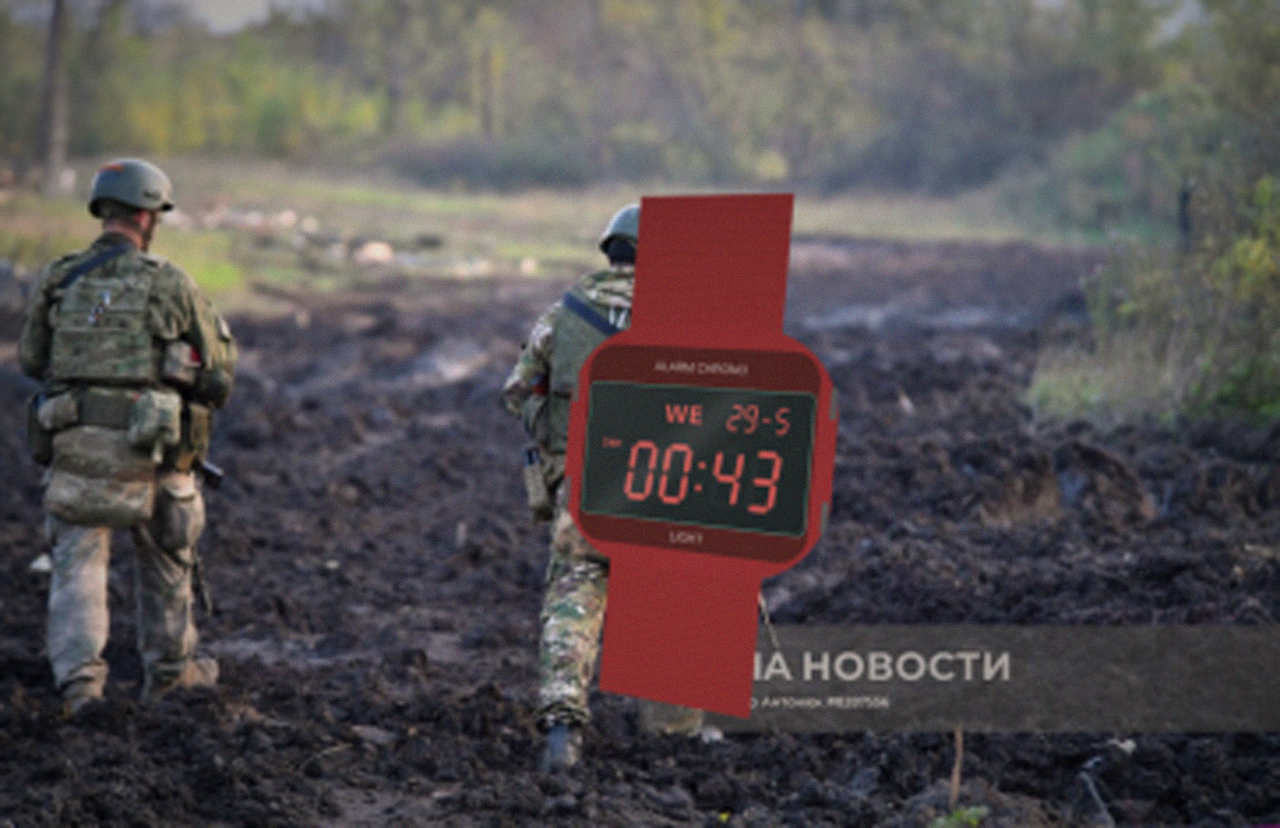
0:43
